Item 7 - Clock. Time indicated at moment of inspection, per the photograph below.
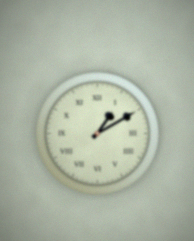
1:10
